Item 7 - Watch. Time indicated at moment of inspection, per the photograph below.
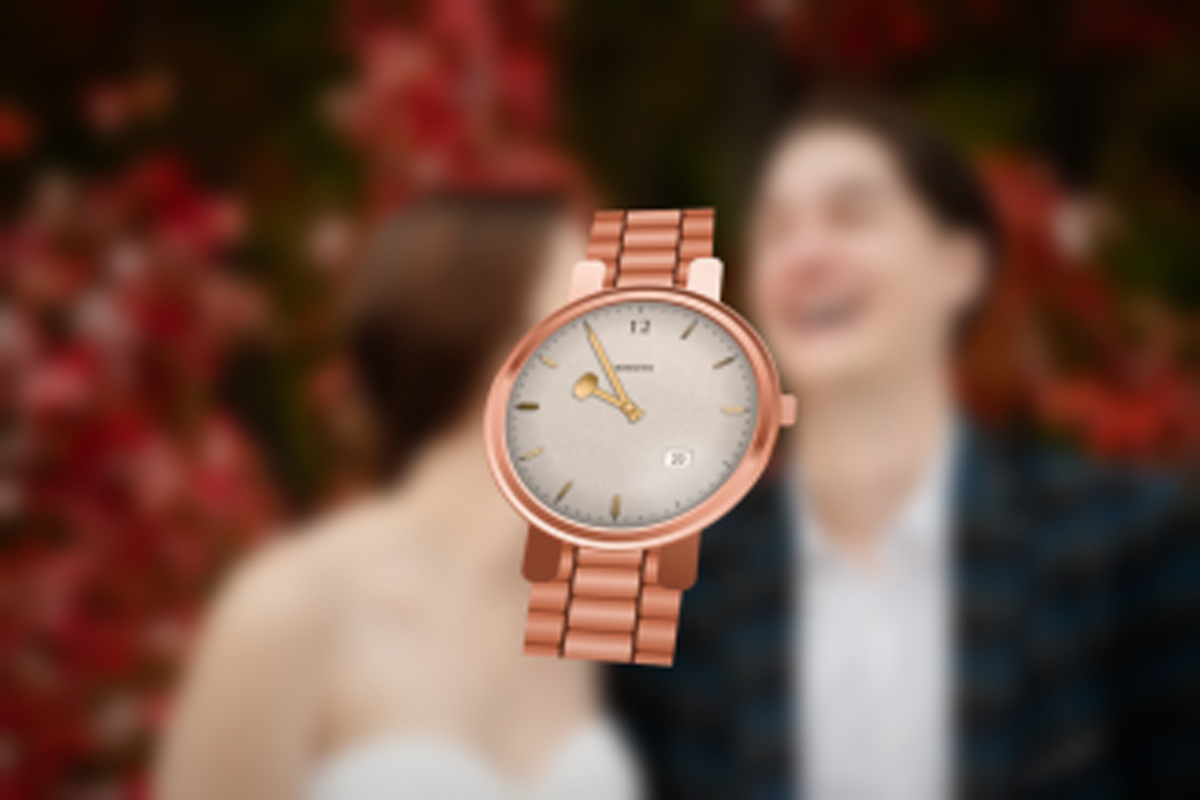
9:55
